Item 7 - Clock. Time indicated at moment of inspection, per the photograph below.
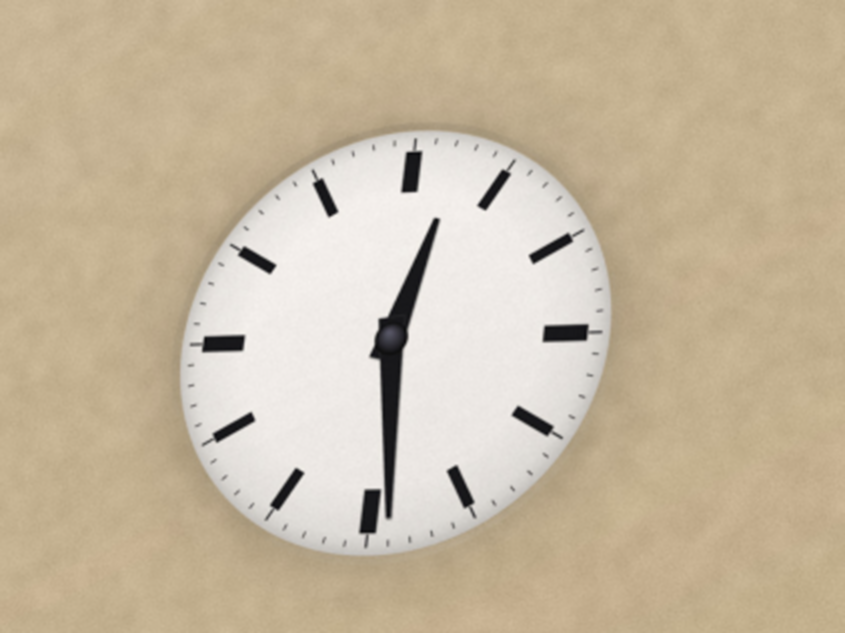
12:29
